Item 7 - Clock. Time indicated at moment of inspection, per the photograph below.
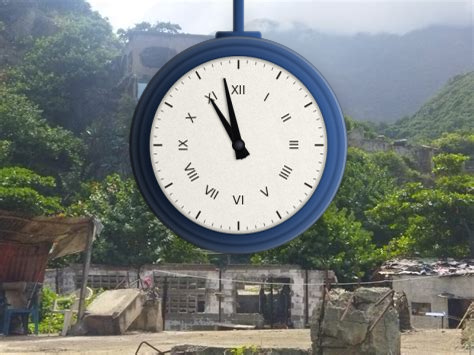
10:58
